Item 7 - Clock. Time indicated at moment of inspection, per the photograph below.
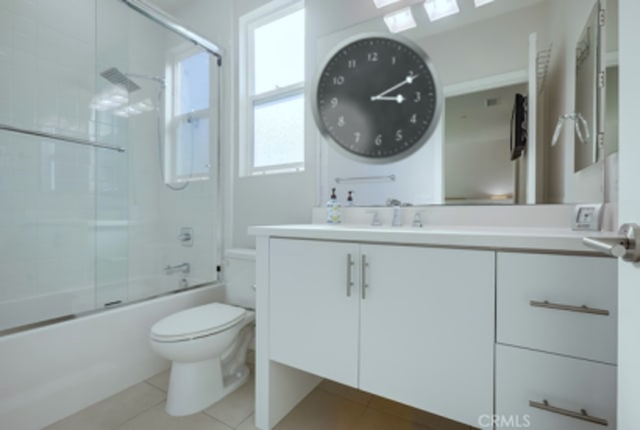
3:11
